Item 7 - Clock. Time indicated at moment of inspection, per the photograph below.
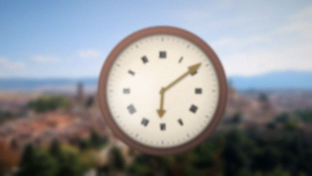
6:09
